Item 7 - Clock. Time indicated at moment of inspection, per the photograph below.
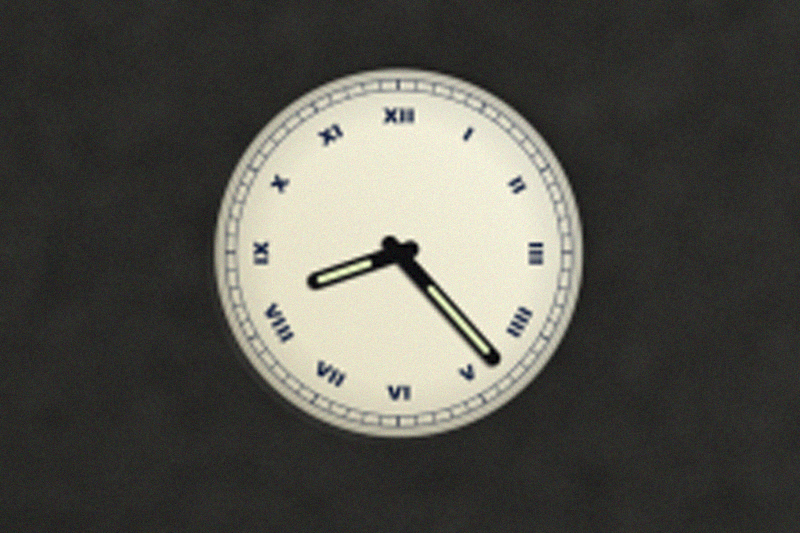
8:23
